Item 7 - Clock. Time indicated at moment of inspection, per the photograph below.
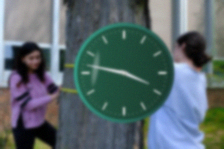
3:47
